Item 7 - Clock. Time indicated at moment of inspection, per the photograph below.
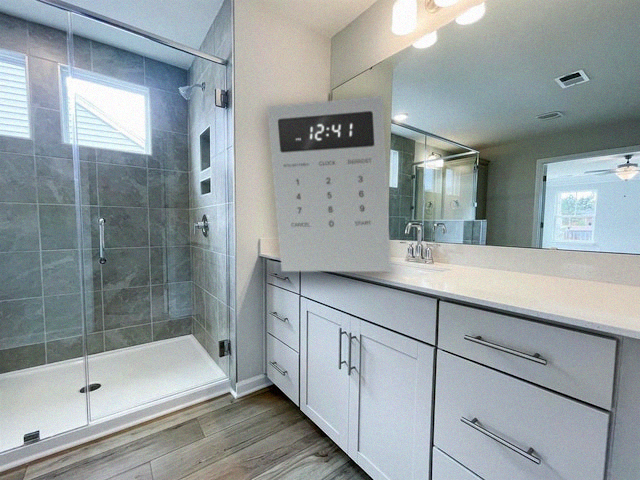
12:41
